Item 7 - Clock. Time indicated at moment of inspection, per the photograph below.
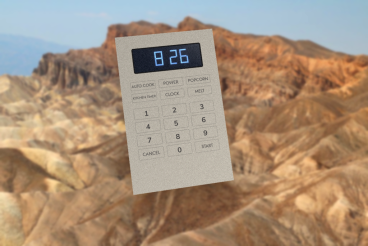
8:26
